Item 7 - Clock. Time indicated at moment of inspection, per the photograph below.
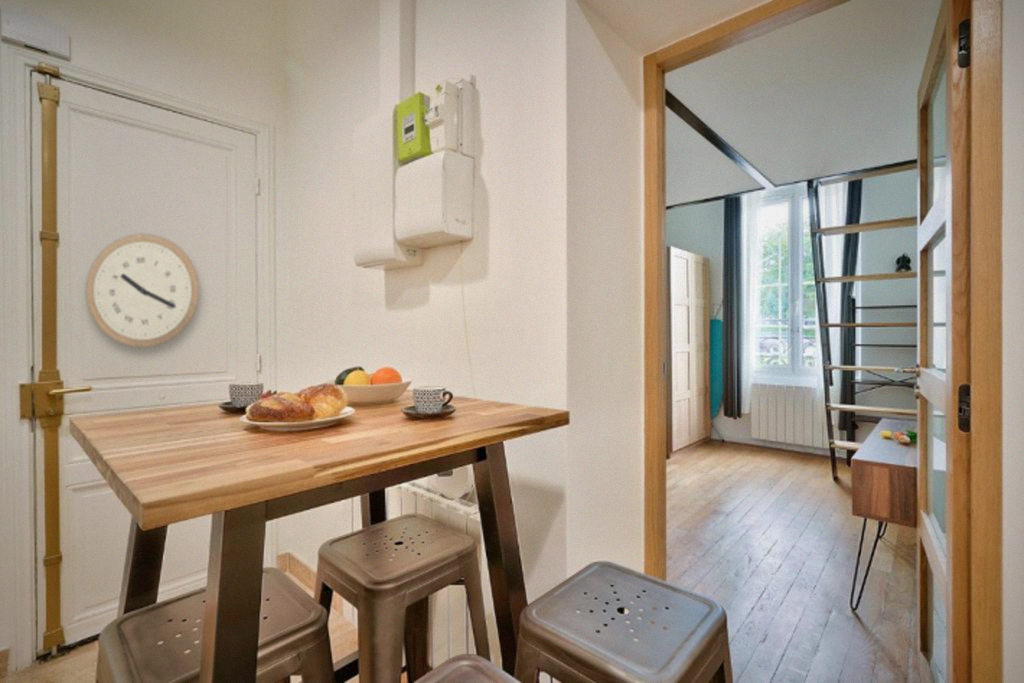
10:20
